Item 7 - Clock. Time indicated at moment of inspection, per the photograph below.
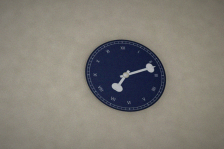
7:12
